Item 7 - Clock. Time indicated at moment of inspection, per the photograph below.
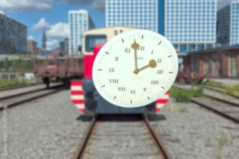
1:58
